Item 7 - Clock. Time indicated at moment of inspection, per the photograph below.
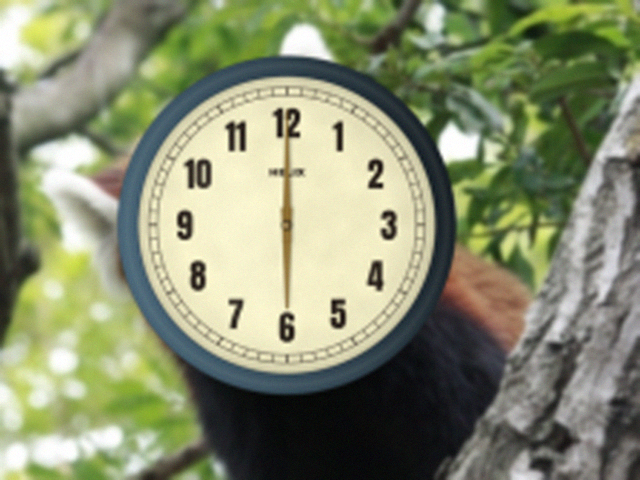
6:00
